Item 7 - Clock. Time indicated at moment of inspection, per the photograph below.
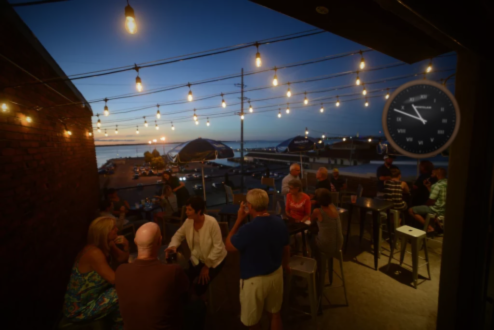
10:48
